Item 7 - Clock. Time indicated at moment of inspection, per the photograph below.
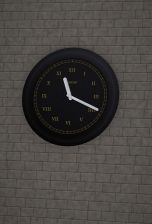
11:19
